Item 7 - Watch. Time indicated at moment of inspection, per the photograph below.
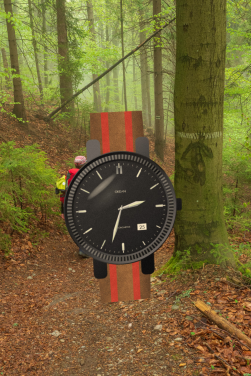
2:33
